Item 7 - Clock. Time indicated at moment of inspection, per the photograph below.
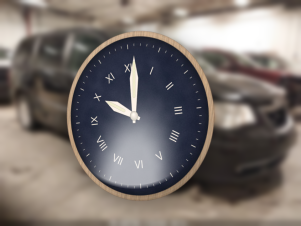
10:01
